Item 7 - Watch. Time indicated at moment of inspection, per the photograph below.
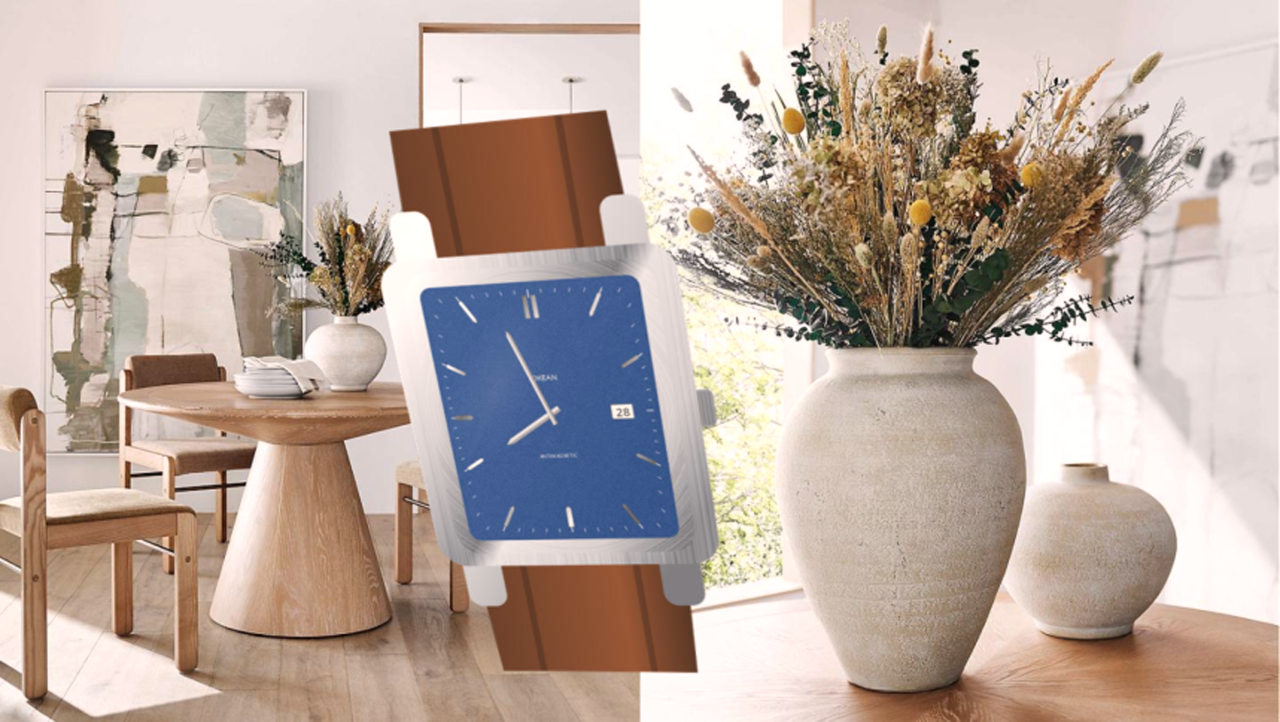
7:57
